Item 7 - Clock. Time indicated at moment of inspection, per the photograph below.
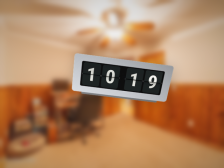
10:19
